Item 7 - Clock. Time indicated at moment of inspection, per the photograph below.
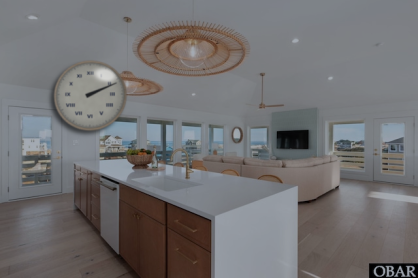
2:11
